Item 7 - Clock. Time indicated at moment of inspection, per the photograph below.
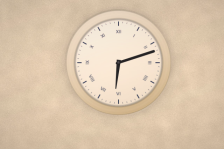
6:12
